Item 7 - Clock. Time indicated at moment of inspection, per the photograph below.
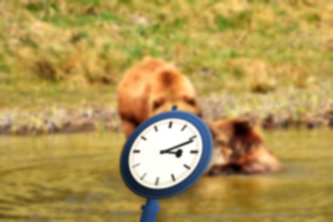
3:11
